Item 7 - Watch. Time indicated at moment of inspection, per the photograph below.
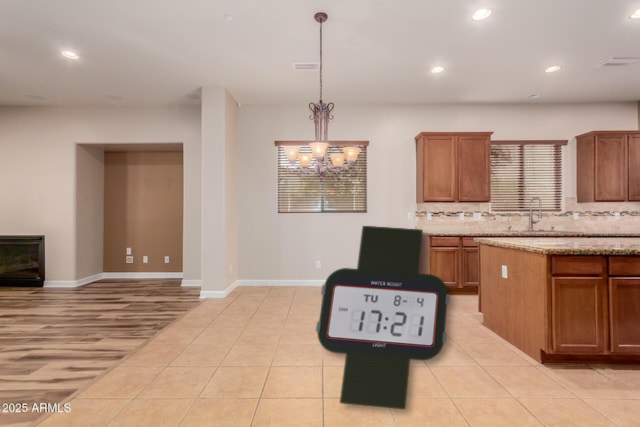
17:21
